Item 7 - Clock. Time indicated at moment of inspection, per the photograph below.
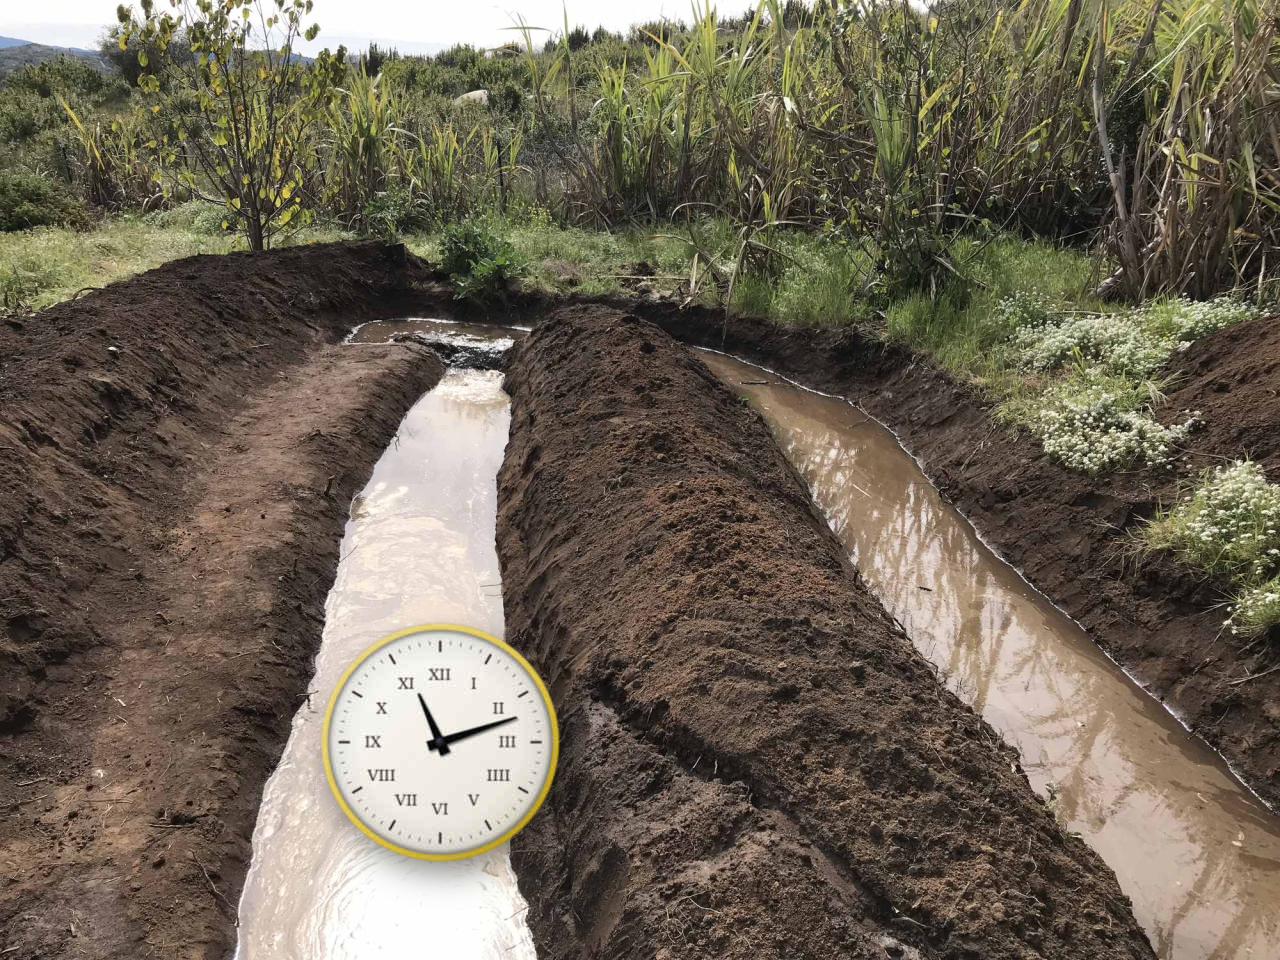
11:12
